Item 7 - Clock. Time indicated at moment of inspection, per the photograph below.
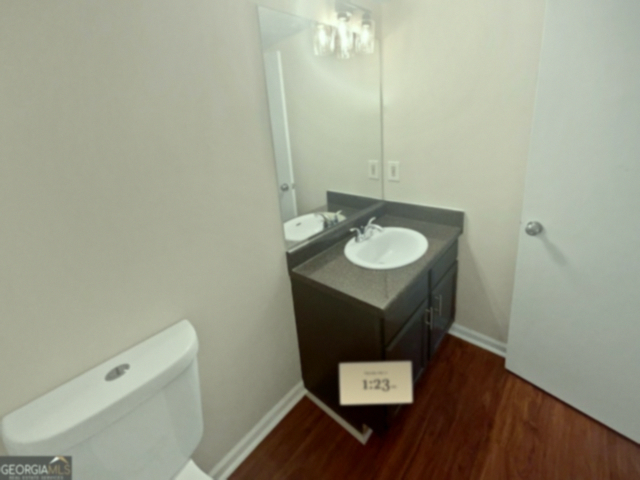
1:23
